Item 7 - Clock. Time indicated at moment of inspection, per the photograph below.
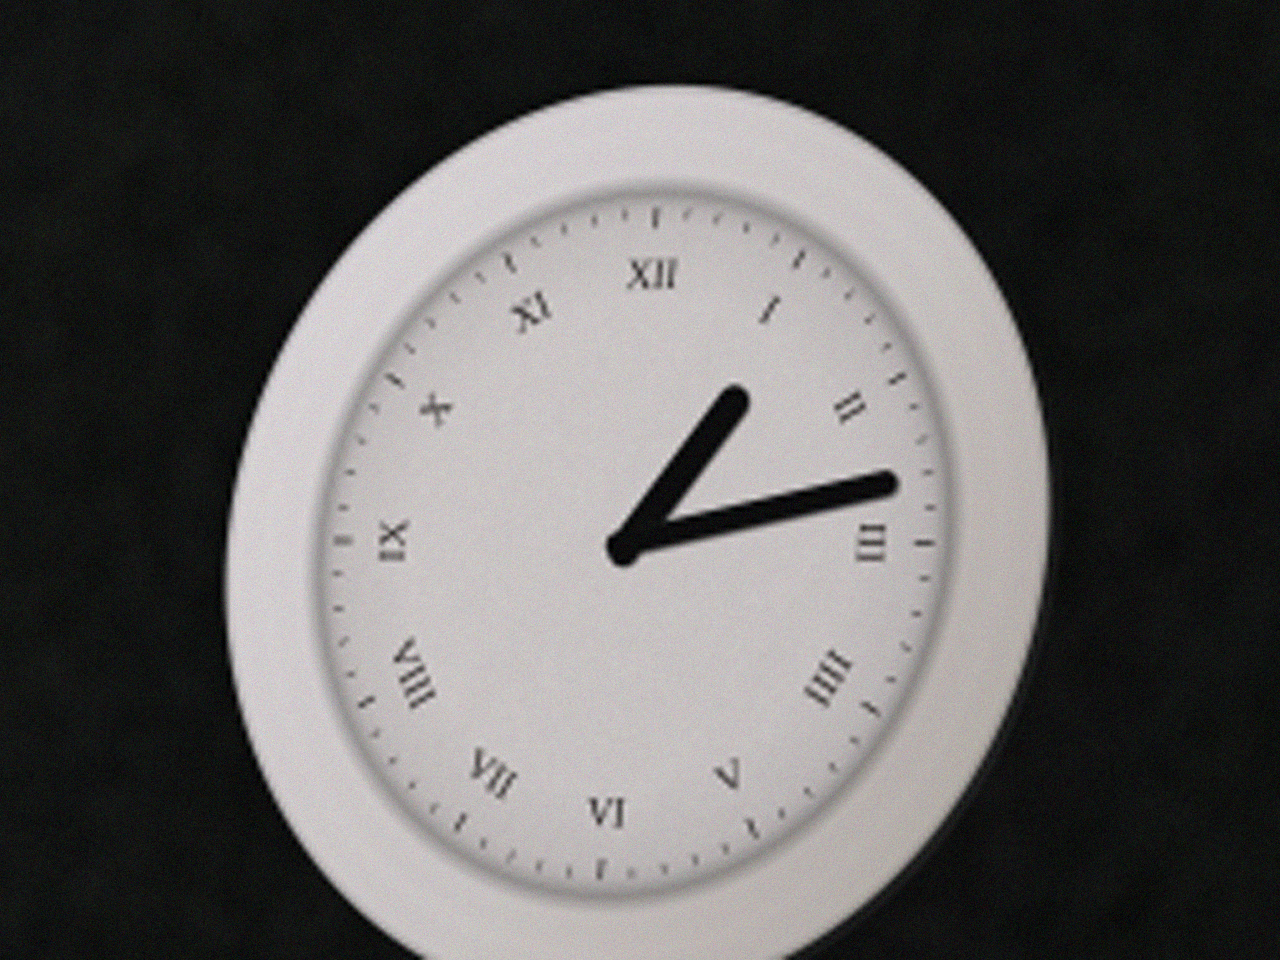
1:13
